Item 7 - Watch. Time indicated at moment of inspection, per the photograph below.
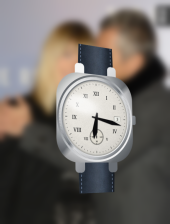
6:17
